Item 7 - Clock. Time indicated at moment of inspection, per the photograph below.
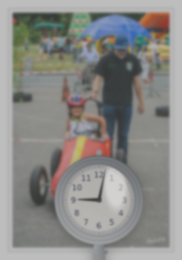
9:02
